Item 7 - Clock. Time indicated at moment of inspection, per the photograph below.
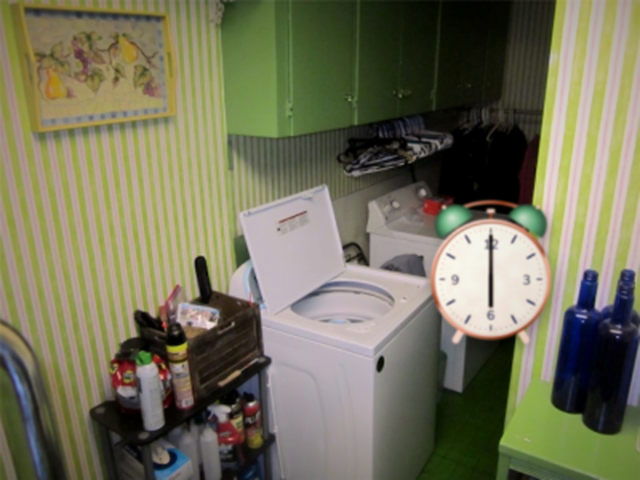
6:00
